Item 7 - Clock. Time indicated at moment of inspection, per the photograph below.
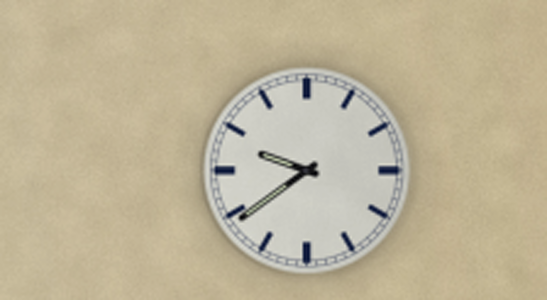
9:39
